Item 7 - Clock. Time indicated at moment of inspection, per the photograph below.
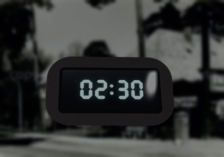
2:30
